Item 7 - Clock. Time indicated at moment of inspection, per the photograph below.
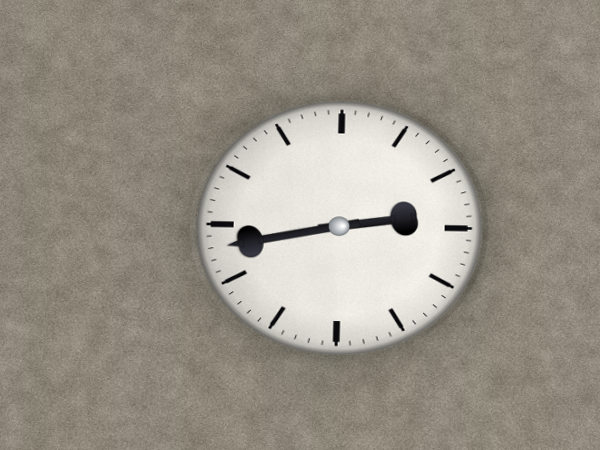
2:43
